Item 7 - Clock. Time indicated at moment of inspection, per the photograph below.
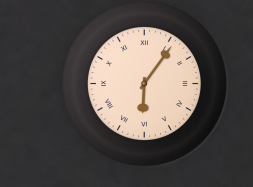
6:06
